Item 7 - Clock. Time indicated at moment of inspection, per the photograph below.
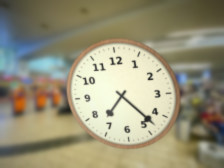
7:23
